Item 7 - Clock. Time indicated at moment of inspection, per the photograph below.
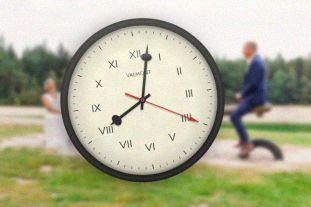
8:02:20
